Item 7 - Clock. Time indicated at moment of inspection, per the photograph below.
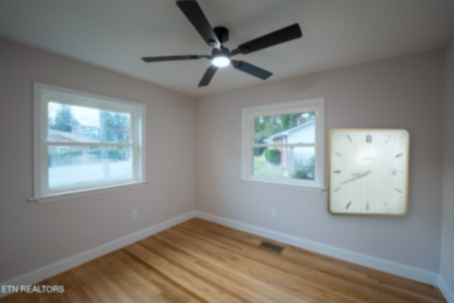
8:41
